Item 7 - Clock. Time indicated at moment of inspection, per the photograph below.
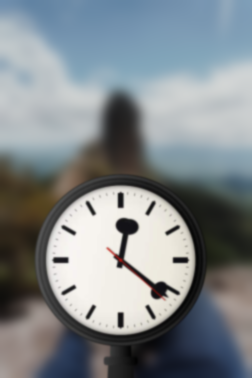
12:21:22
